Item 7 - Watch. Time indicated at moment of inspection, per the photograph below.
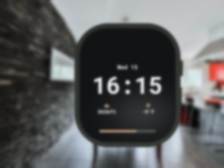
16:15
